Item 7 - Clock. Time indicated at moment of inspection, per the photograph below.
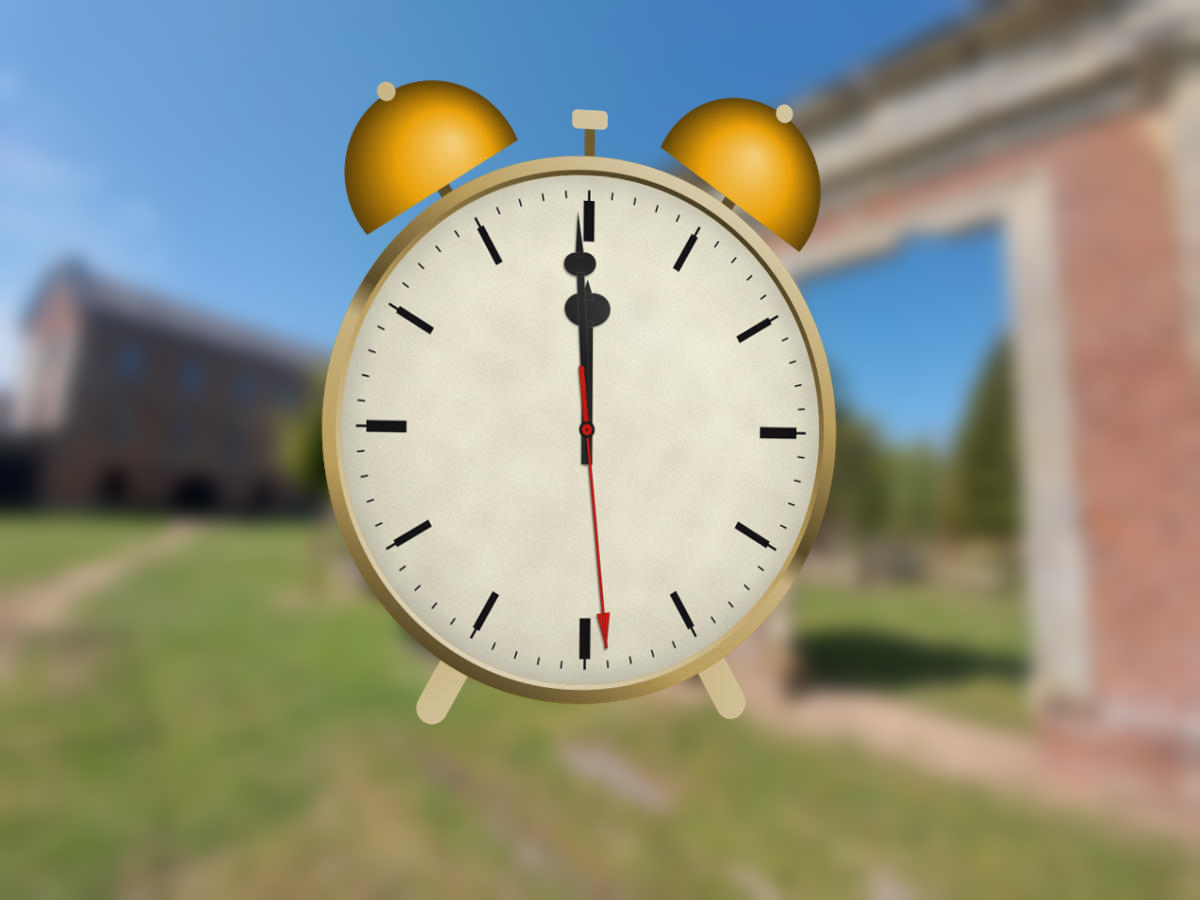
11:59:29
